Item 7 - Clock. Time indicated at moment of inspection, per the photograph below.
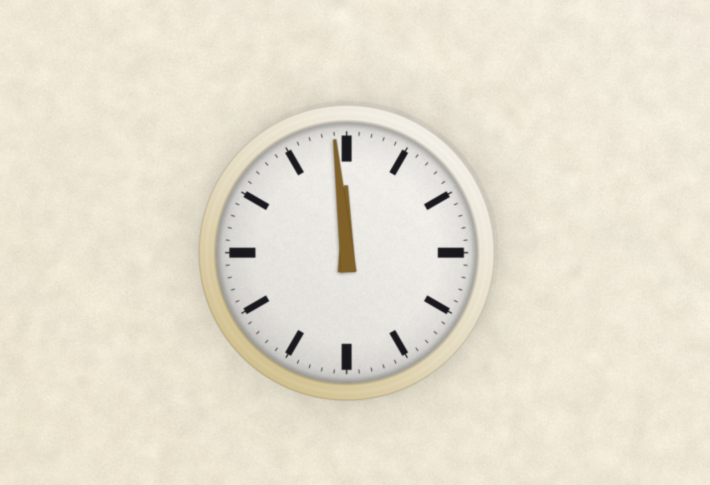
11:59
